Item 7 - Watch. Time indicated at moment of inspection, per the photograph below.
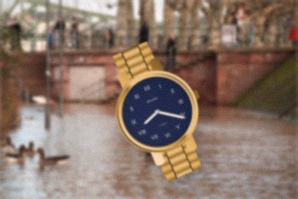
8:21
